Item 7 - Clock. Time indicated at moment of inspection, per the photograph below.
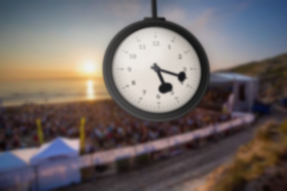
5:18
